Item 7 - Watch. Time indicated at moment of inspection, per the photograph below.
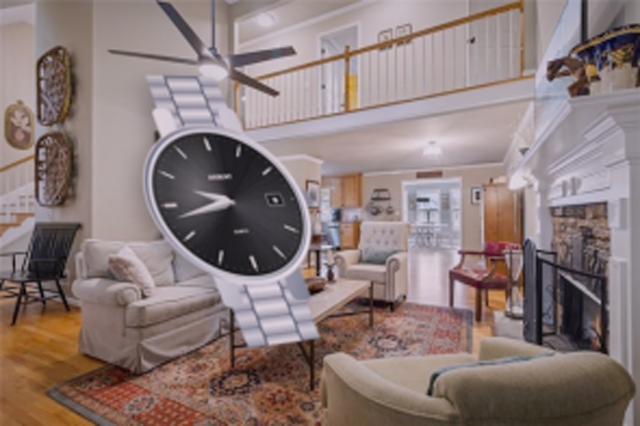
9:43
